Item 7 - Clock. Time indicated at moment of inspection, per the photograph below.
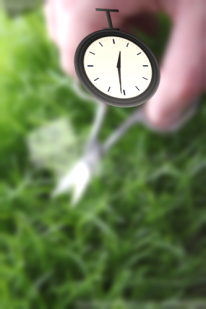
12:31
